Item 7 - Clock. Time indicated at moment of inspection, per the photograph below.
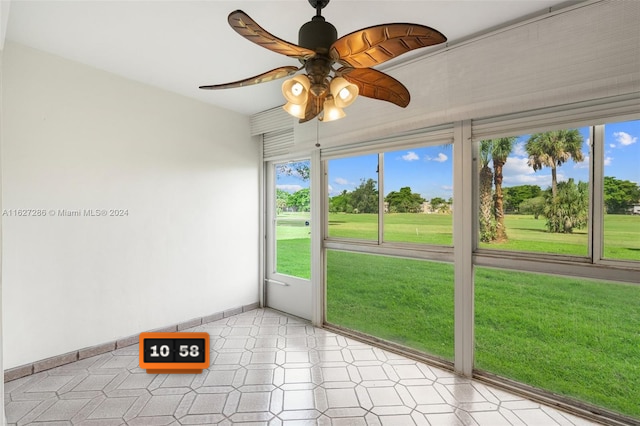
10:58
